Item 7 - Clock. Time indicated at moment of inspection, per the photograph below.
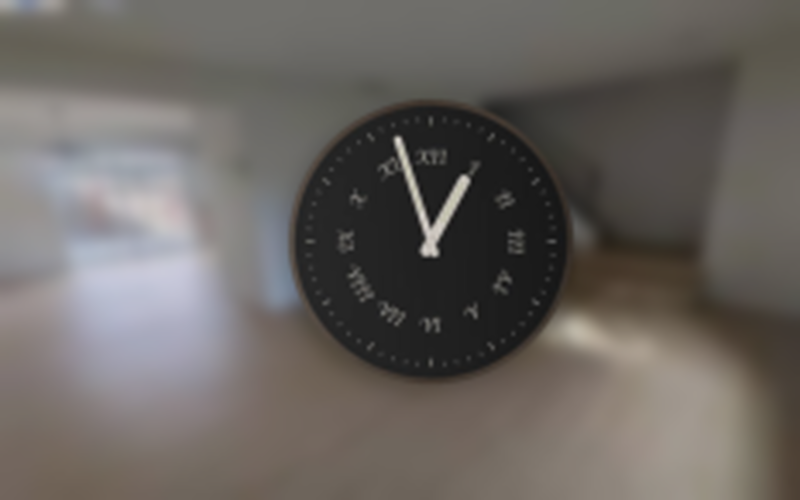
12:57
